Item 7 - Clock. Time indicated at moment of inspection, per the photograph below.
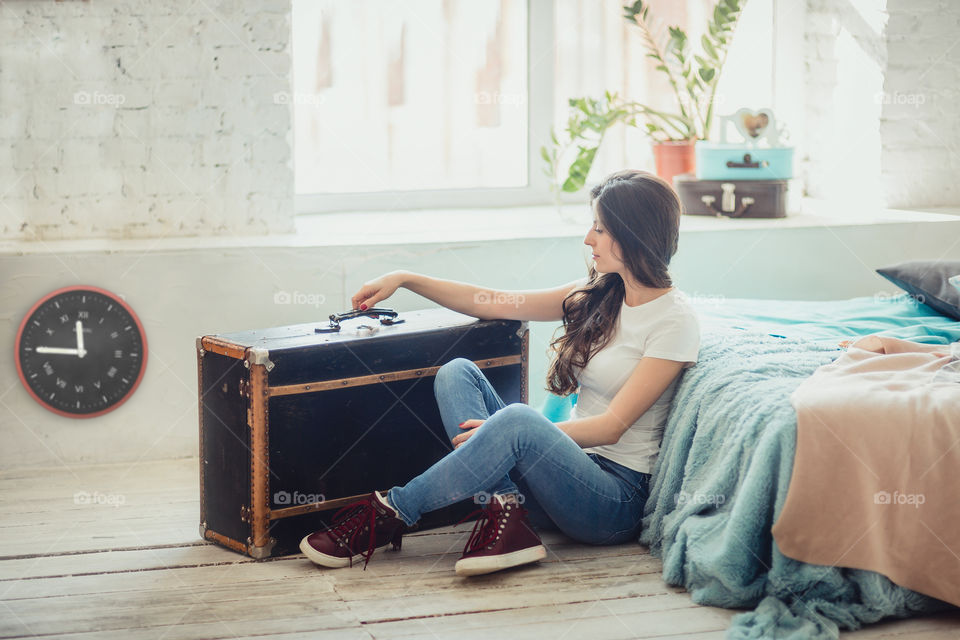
11:45
